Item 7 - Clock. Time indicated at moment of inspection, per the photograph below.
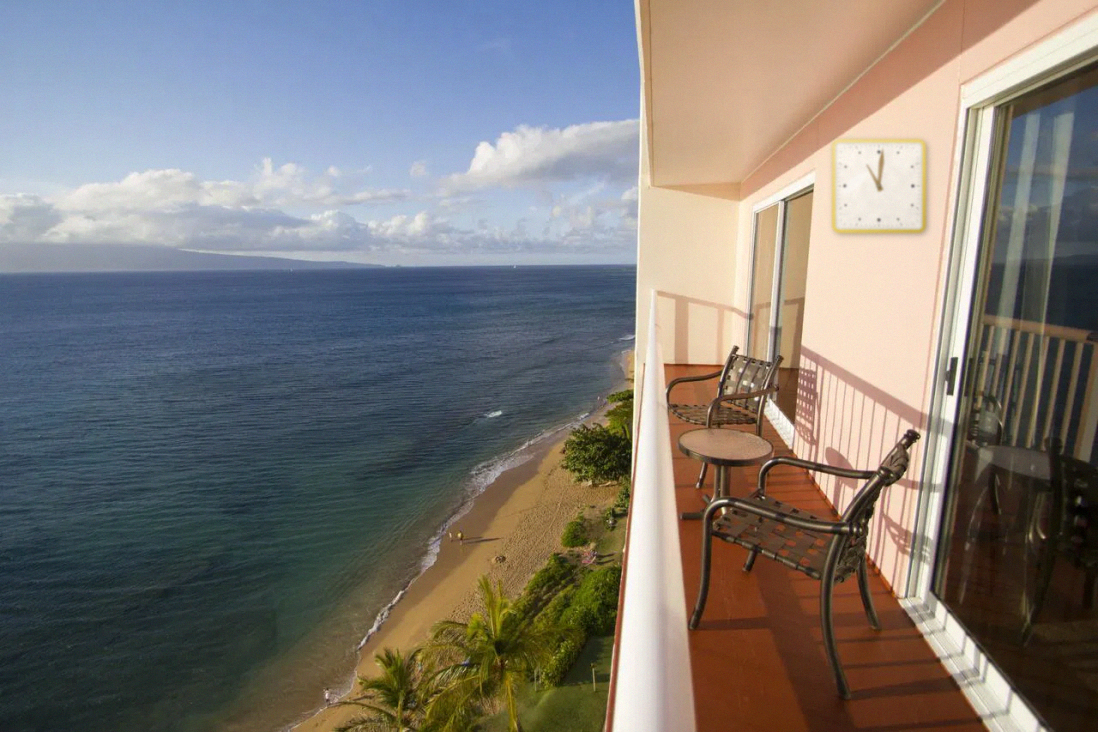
11:01
